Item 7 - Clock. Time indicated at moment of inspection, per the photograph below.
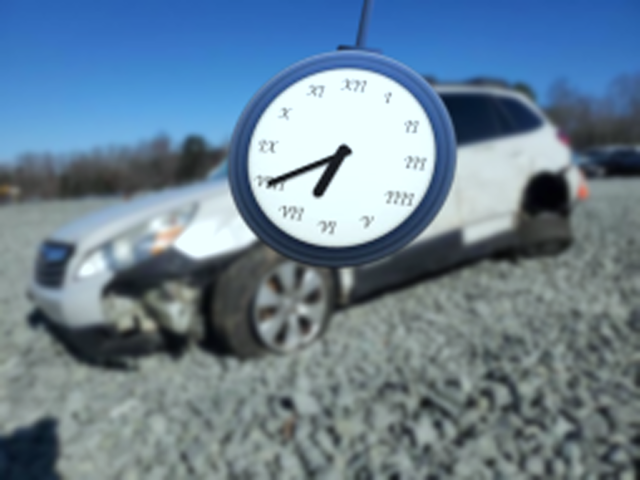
6:40
